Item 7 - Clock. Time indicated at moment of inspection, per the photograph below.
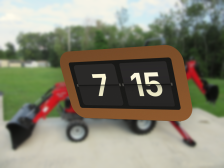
7:15
